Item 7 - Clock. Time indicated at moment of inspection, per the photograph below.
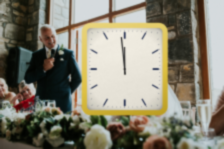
11:59
